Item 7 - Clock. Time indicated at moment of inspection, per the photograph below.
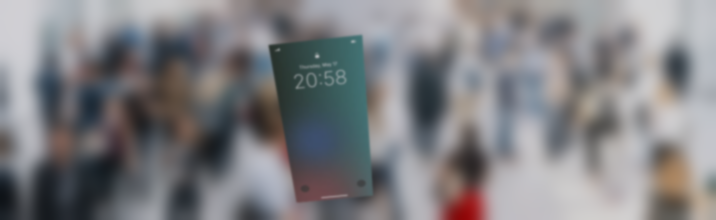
20:58
